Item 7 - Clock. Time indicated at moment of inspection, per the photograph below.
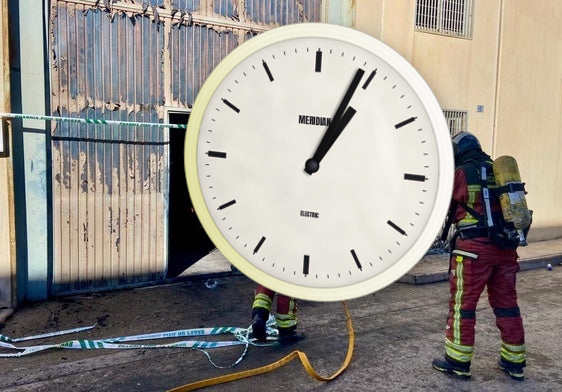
1:04
